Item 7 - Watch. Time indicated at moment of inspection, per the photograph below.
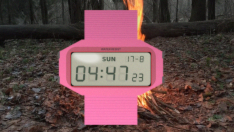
4:47
